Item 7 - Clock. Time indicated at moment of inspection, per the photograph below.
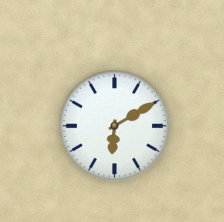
6:10
